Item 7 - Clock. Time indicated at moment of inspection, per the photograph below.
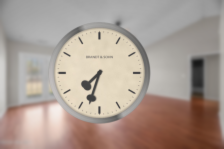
7:33
